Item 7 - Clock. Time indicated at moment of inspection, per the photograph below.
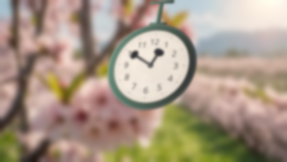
12:50
